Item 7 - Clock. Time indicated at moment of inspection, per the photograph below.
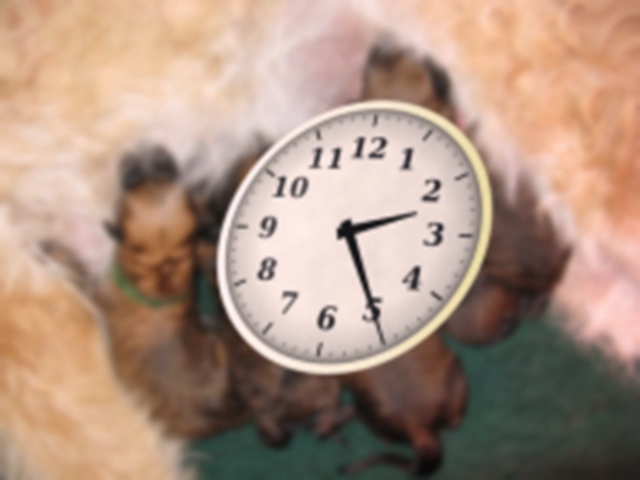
2:25
